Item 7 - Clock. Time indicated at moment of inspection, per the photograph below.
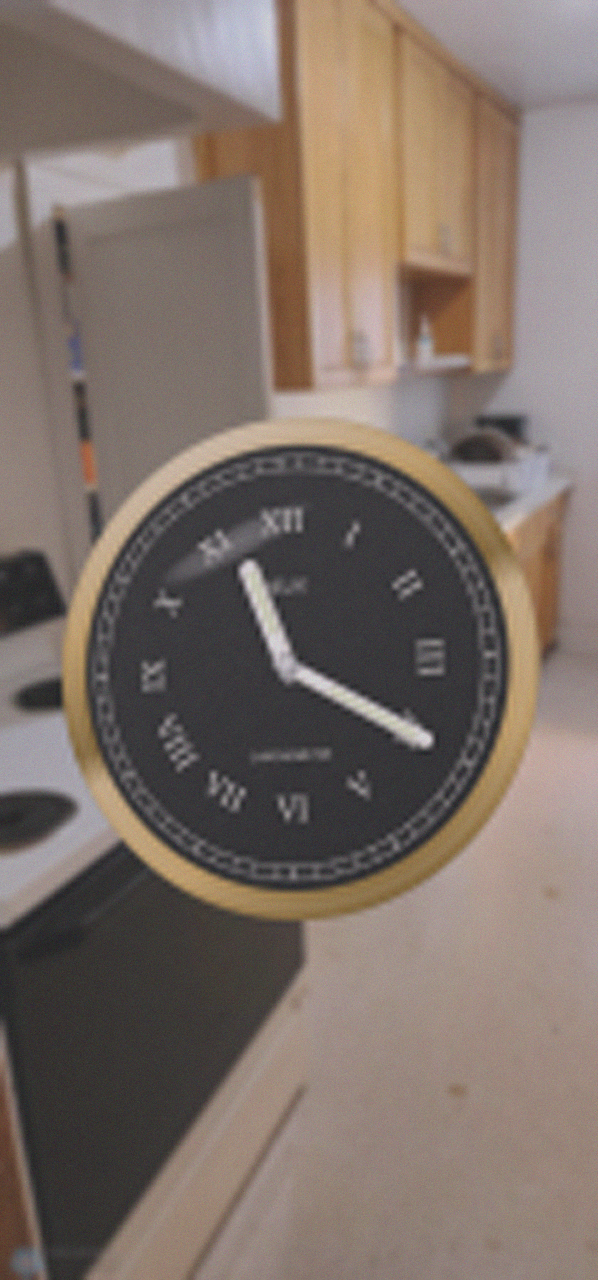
11:20
